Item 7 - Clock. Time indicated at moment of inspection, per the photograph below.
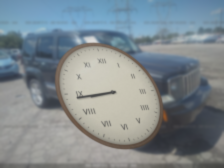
8:44
